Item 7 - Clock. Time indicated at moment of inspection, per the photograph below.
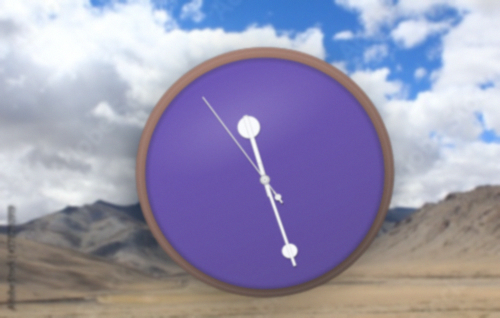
11:26:54
